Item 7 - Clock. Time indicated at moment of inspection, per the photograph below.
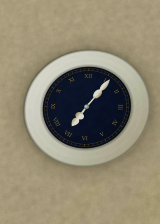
7:06
